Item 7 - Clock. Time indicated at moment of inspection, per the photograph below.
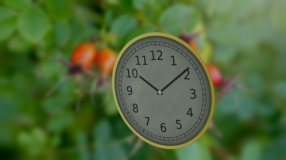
10:09
